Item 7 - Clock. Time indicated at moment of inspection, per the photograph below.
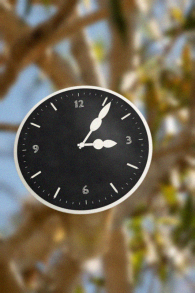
3:06
